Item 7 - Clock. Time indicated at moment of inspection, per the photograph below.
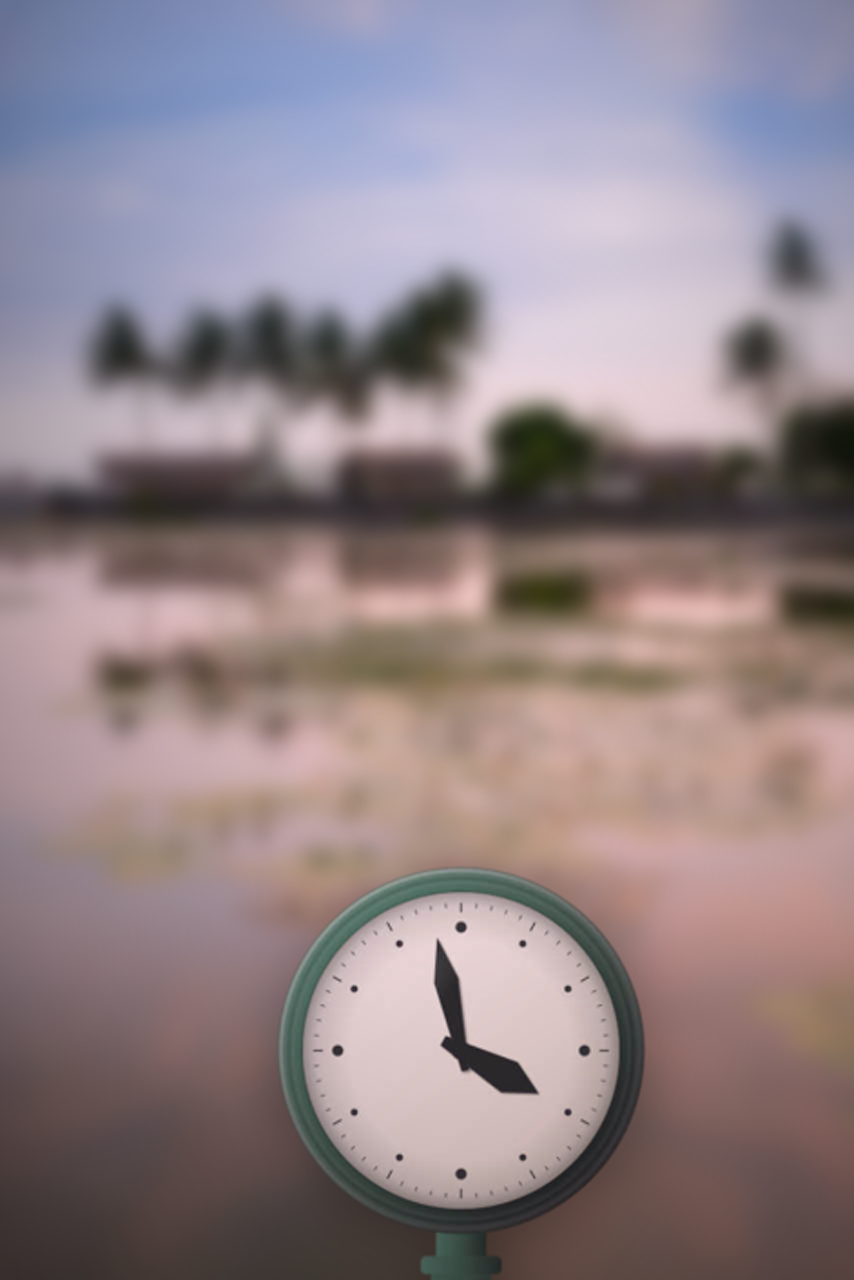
3:58
